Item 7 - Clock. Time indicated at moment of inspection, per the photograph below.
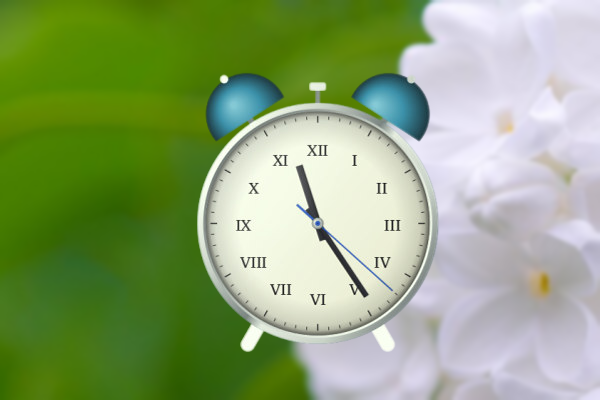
11:24:22
